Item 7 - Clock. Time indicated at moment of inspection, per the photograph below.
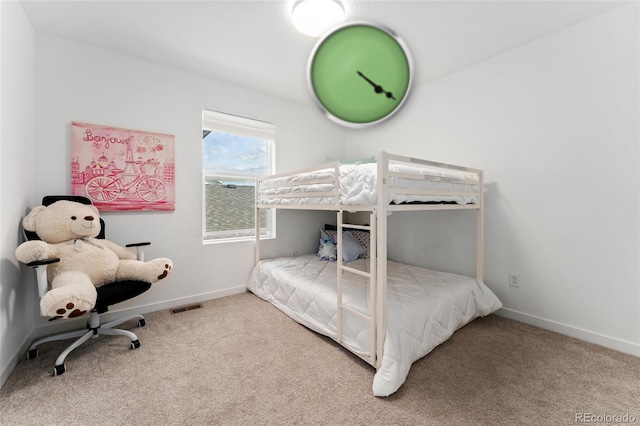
4:21
